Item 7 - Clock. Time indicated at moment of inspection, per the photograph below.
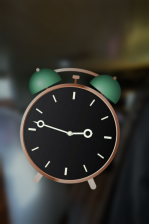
2:47
